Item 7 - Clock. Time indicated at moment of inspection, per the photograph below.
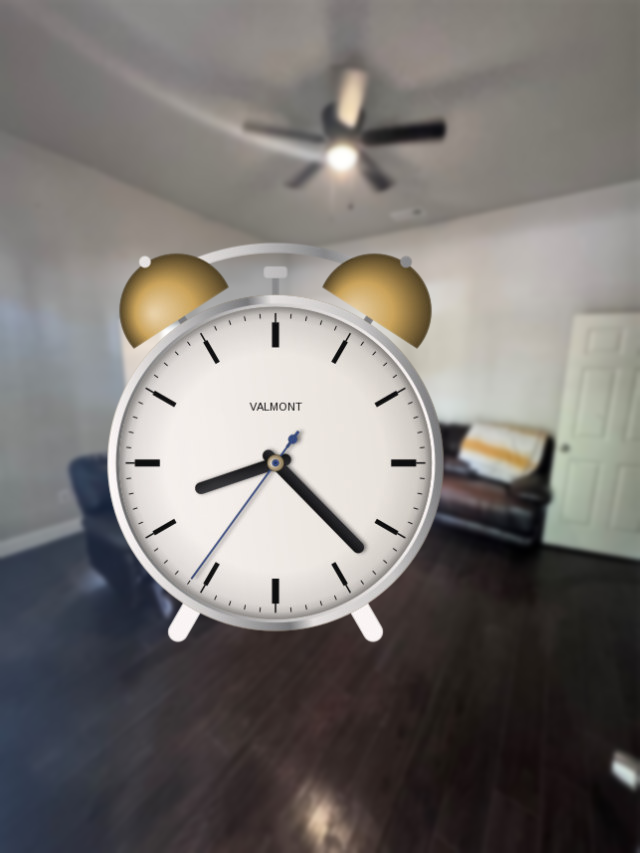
8:22:36
